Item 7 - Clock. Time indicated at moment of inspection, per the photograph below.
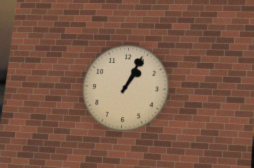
1:04
